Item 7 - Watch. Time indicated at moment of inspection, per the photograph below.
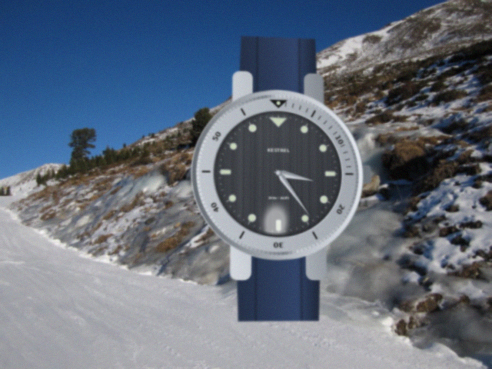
3:24
